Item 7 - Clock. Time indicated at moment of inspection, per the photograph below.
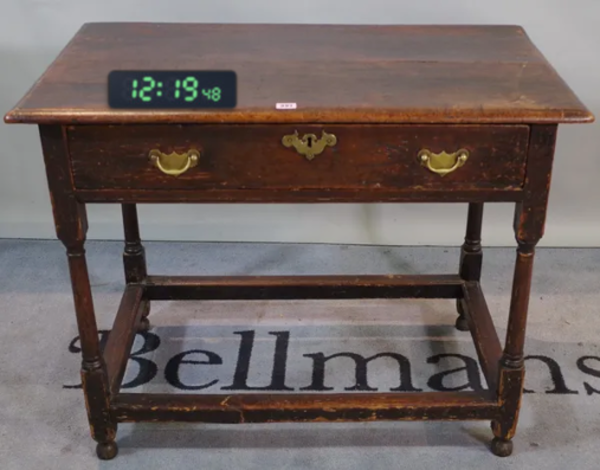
12:19:48
